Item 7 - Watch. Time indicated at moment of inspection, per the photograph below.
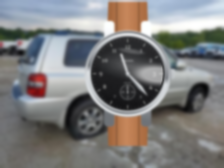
11:23
